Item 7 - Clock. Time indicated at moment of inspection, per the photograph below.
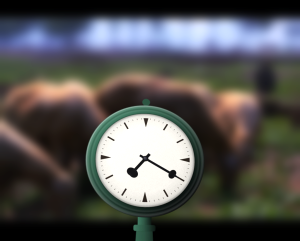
7:20
